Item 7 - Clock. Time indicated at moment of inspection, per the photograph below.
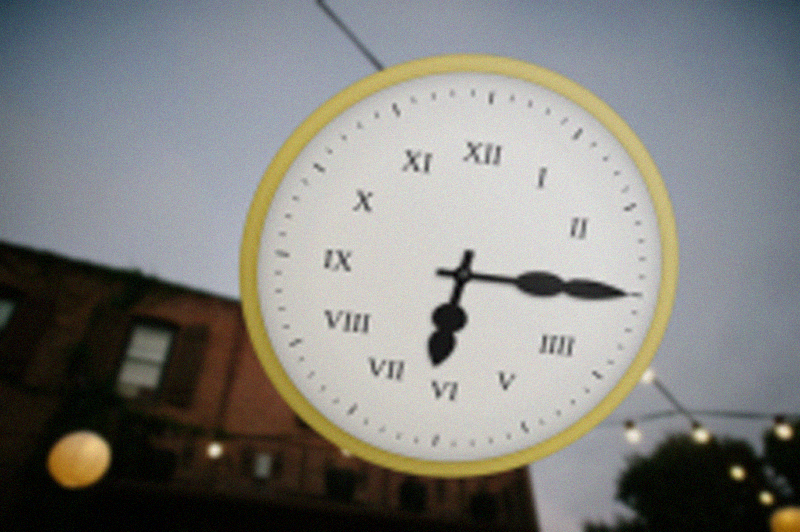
6:15
